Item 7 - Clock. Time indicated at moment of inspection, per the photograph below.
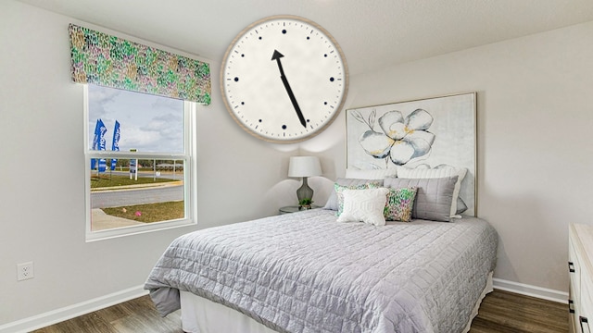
11:26
